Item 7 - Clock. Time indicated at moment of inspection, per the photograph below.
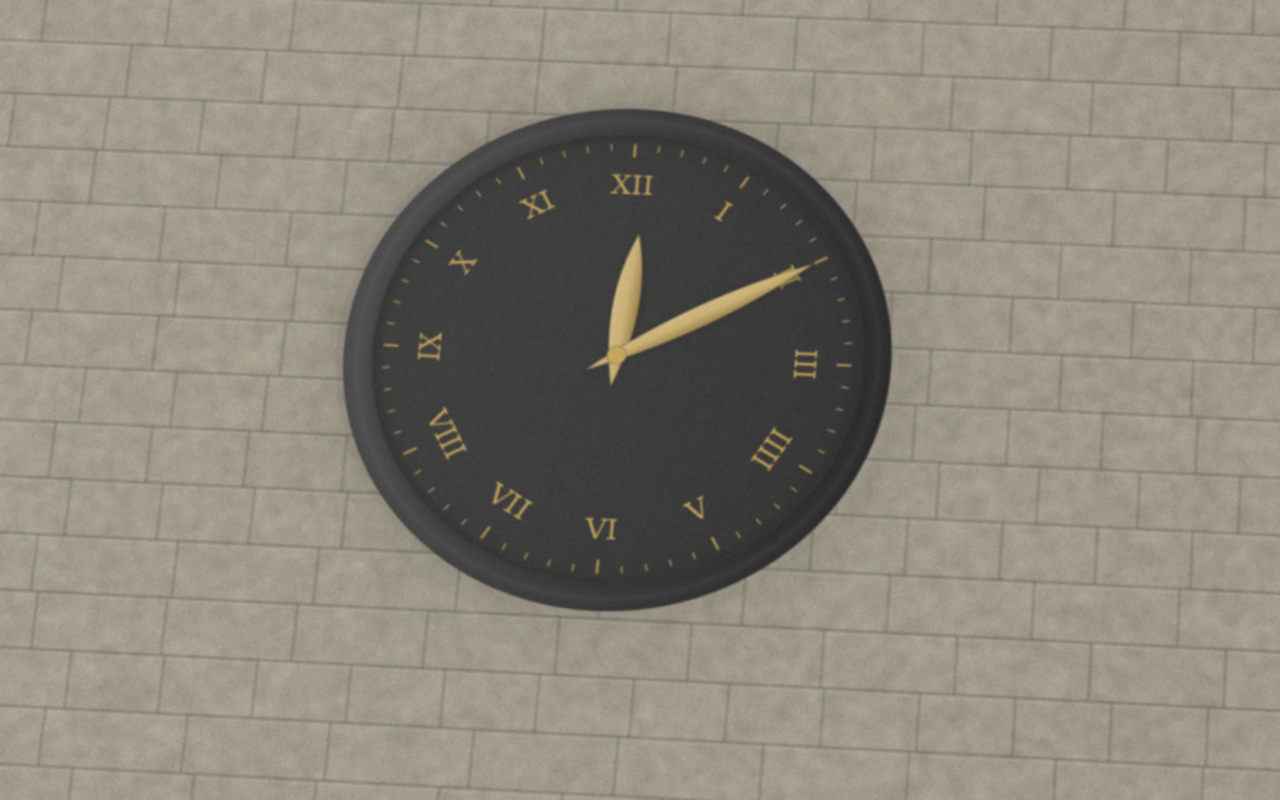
12:10
